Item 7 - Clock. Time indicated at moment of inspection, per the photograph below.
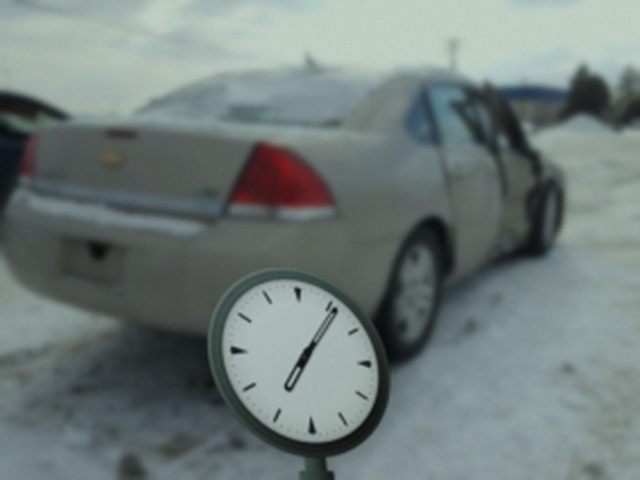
7:06
